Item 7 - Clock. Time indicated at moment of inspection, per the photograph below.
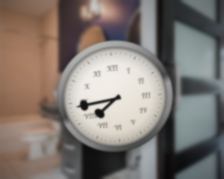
7:44
